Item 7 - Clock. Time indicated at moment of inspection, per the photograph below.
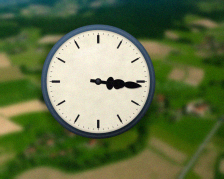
3:16
